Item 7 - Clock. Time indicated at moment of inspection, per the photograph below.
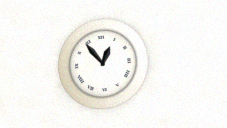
12:54
